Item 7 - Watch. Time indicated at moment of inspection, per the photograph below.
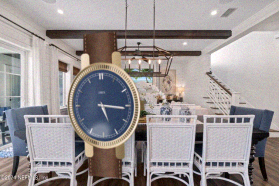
5:16
